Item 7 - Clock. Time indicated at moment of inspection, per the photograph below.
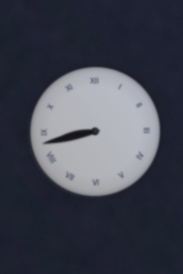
8:43
